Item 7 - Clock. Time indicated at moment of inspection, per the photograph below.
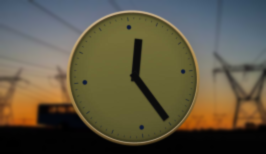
12:25
